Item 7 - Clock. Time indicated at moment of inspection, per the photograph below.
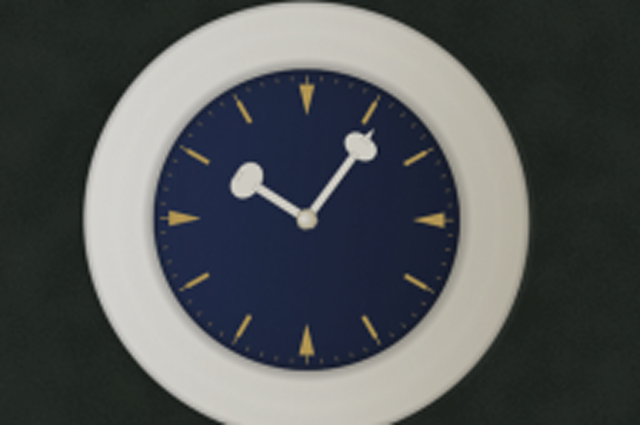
10:06
